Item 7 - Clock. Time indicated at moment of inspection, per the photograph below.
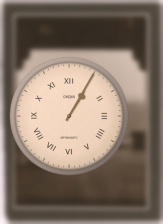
1:05
